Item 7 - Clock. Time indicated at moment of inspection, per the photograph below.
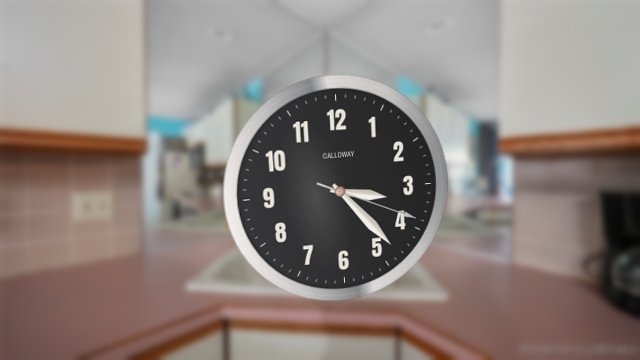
3:23:19
